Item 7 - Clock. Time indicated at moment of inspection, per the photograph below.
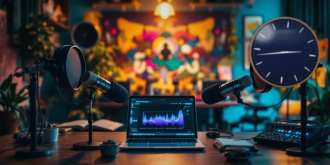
2:43
